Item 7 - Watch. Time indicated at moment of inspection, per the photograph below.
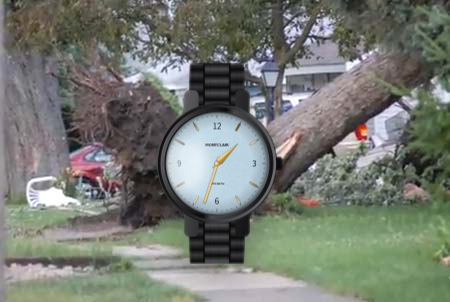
1:33
